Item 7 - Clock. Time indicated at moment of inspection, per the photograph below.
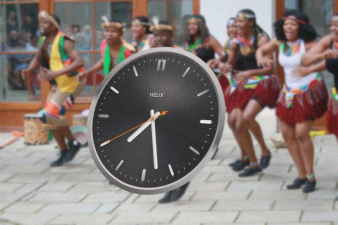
7:27:40
